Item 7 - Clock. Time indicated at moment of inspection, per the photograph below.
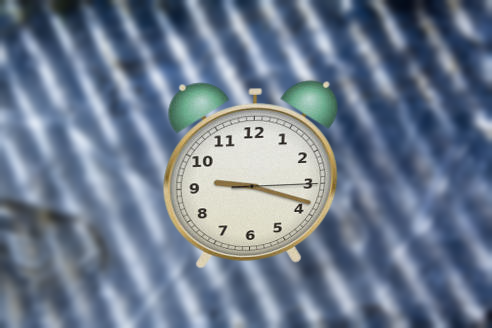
9:18:15
